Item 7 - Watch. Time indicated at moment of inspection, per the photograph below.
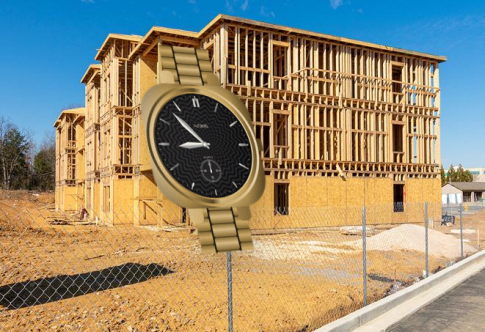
8:53
